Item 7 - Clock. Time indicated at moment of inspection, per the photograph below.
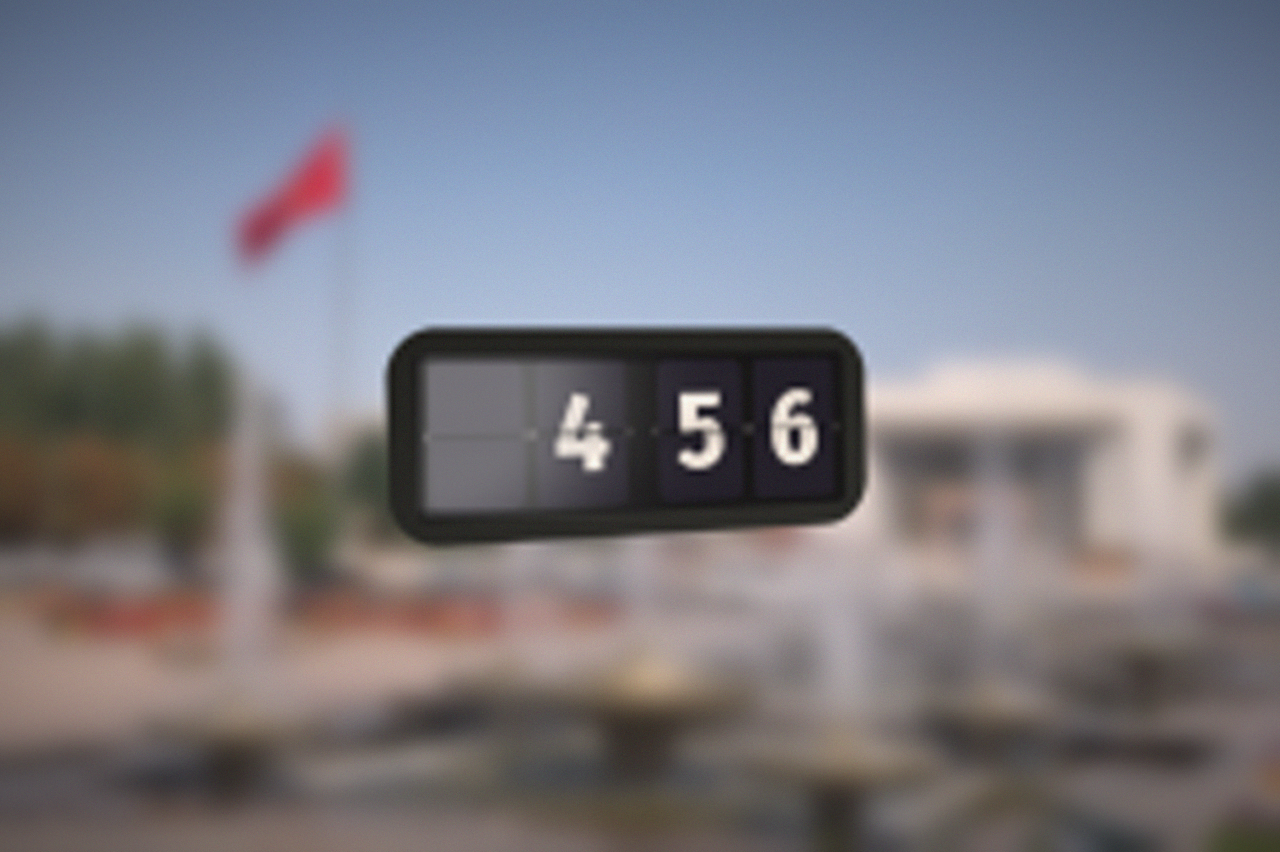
4:56
